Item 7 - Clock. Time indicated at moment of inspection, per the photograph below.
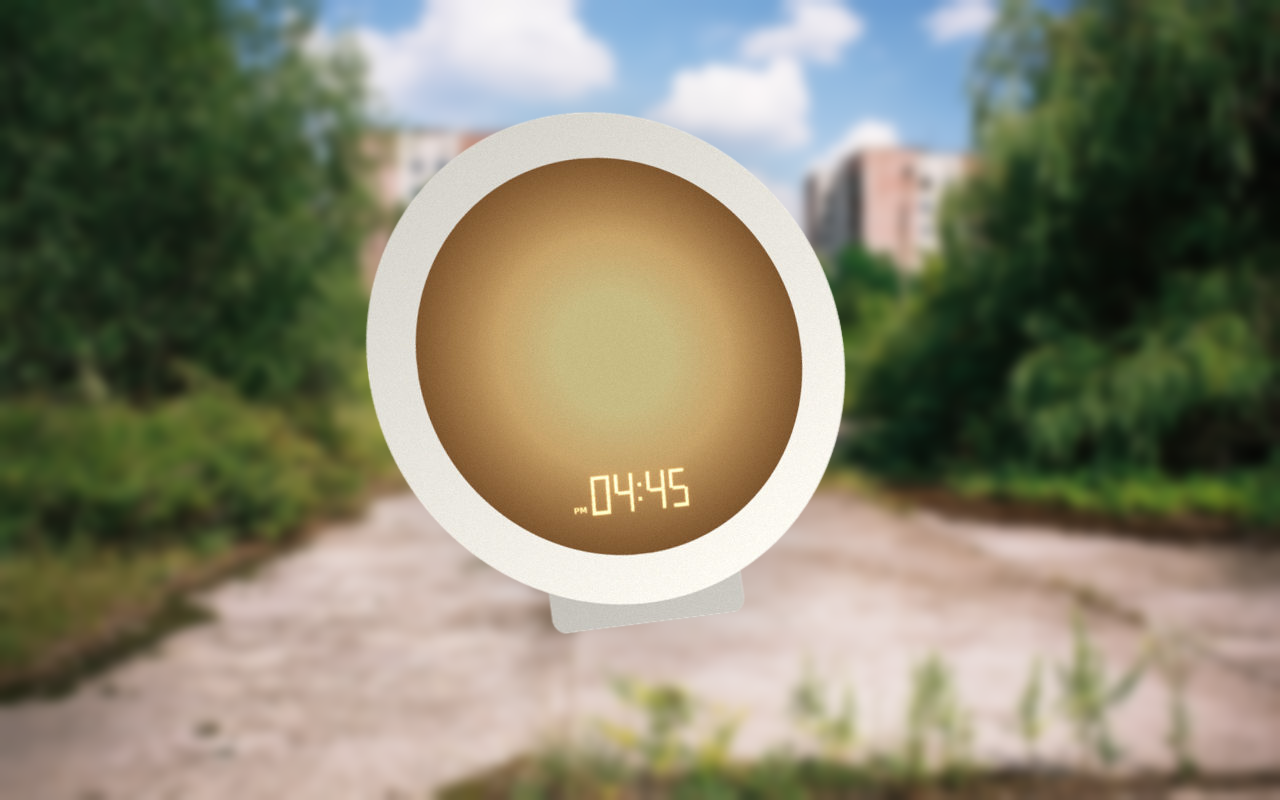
4:45
